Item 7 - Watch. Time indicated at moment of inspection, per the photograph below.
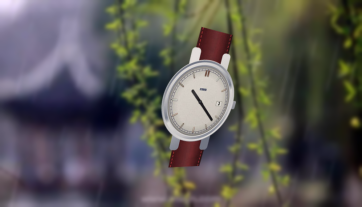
10:22
